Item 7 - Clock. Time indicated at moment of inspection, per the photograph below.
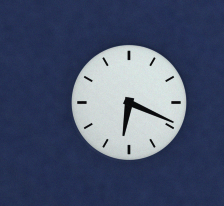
6:19
